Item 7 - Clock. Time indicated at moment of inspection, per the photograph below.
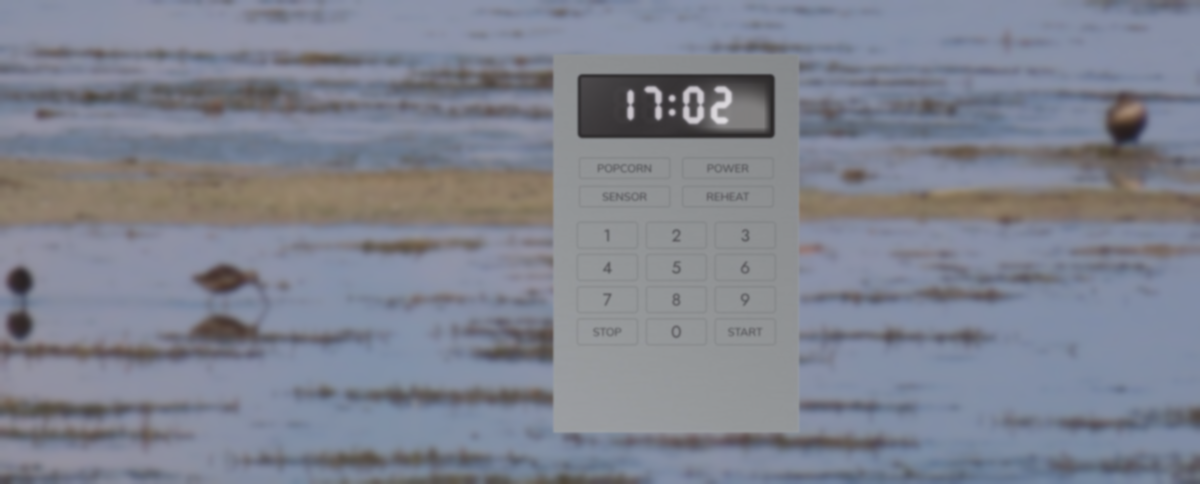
17:02
